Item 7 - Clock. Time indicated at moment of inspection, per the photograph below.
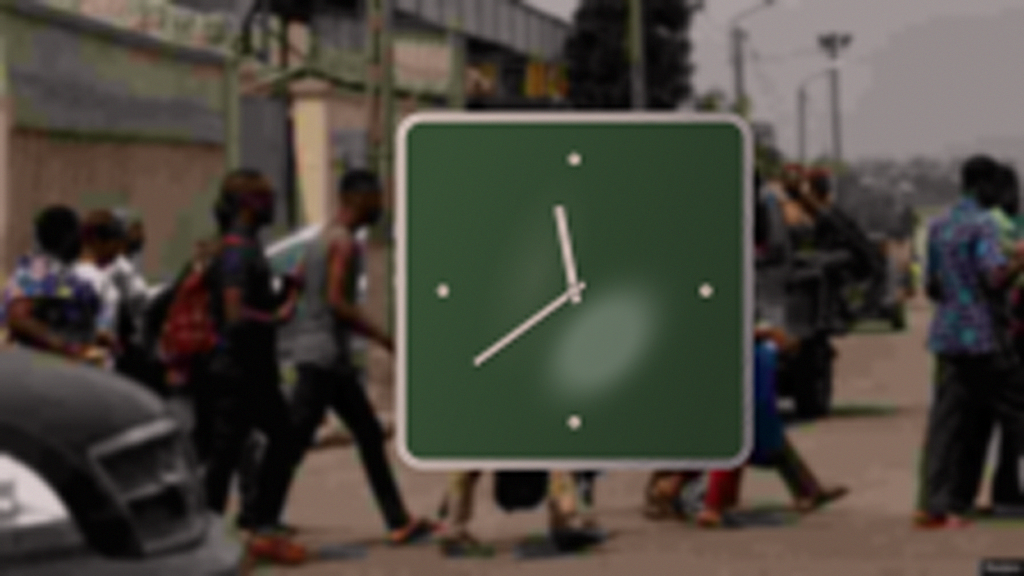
11:39
